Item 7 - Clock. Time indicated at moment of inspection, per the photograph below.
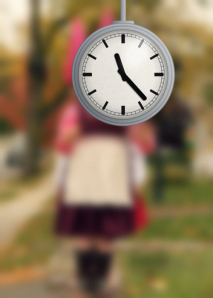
11:23
